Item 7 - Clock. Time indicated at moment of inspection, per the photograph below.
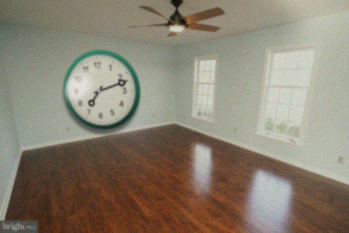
7:12
